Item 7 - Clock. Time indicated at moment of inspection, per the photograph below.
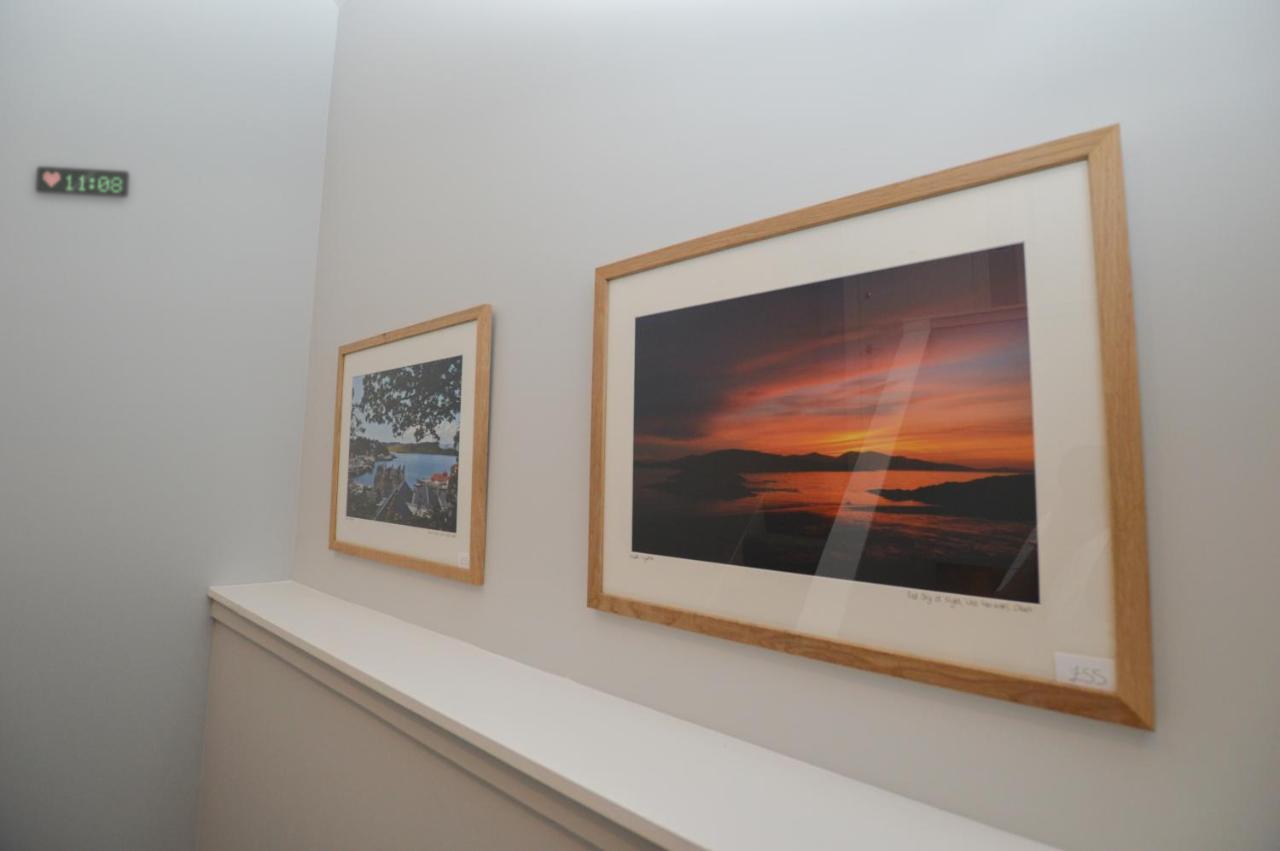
11:08
